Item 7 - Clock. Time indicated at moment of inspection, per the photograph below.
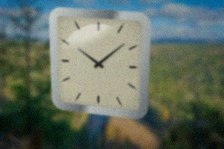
10:08
